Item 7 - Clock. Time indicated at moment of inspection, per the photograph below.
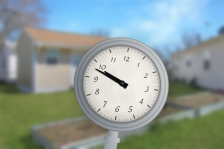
9:48
